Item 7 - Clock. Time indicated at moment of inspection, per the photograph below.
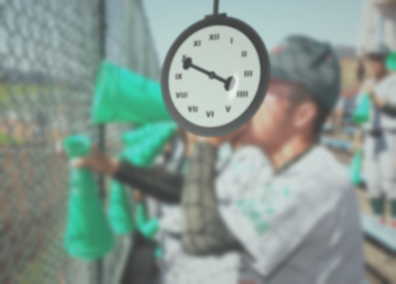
3:49
